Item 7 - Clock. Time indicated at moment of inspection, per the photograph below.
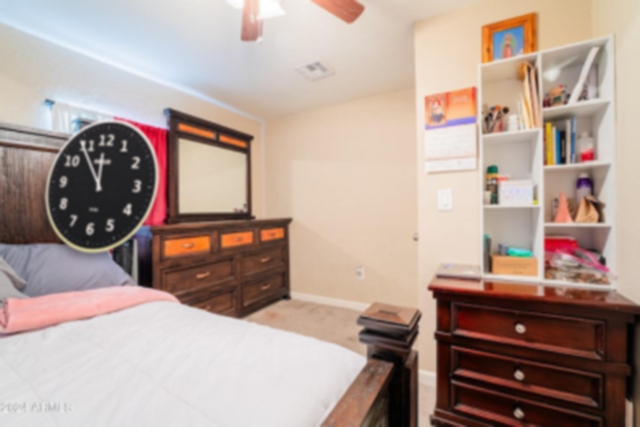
11:54
